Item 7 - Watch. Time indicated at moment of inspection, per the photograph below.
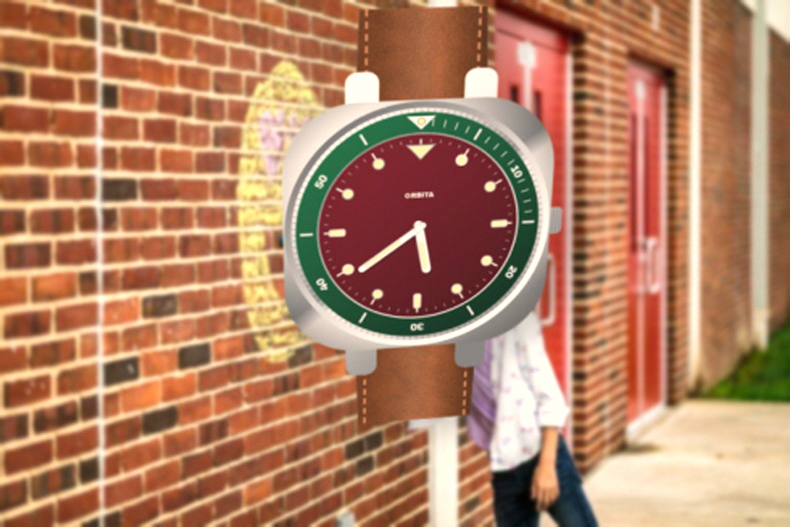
5:39
